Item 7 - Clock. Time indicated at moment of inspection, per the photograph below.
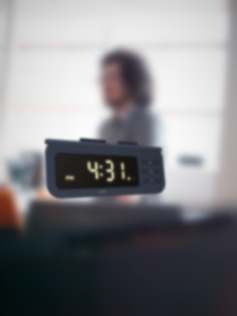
4:31
